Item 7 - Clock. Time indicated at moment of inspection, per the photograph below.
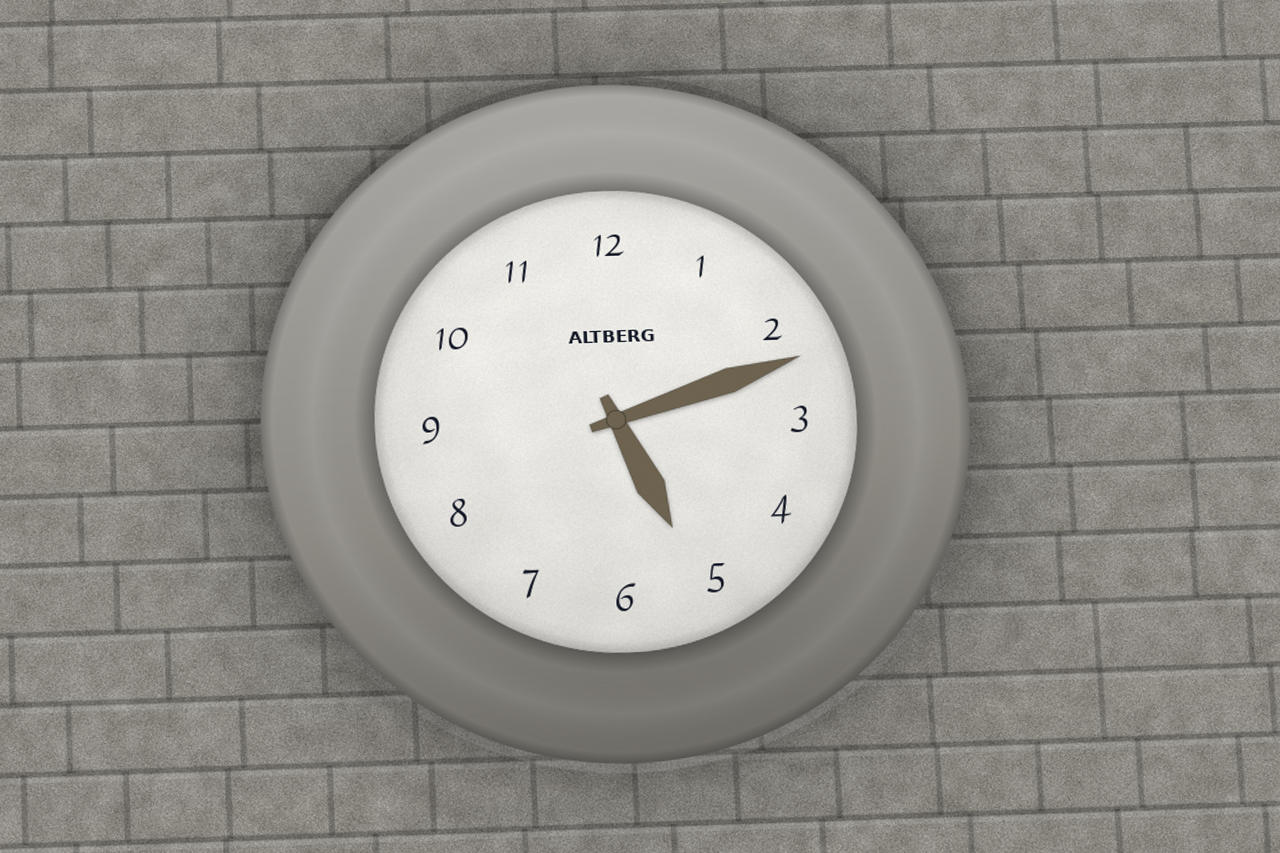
5:12
